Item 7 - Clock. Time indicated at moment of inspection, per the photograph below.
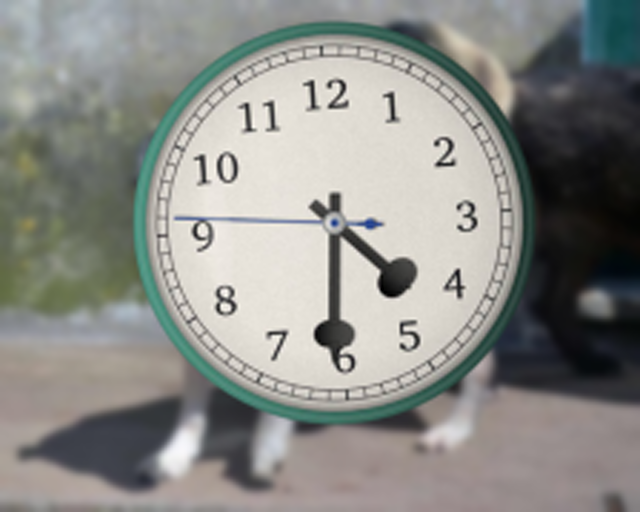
4:30:46
